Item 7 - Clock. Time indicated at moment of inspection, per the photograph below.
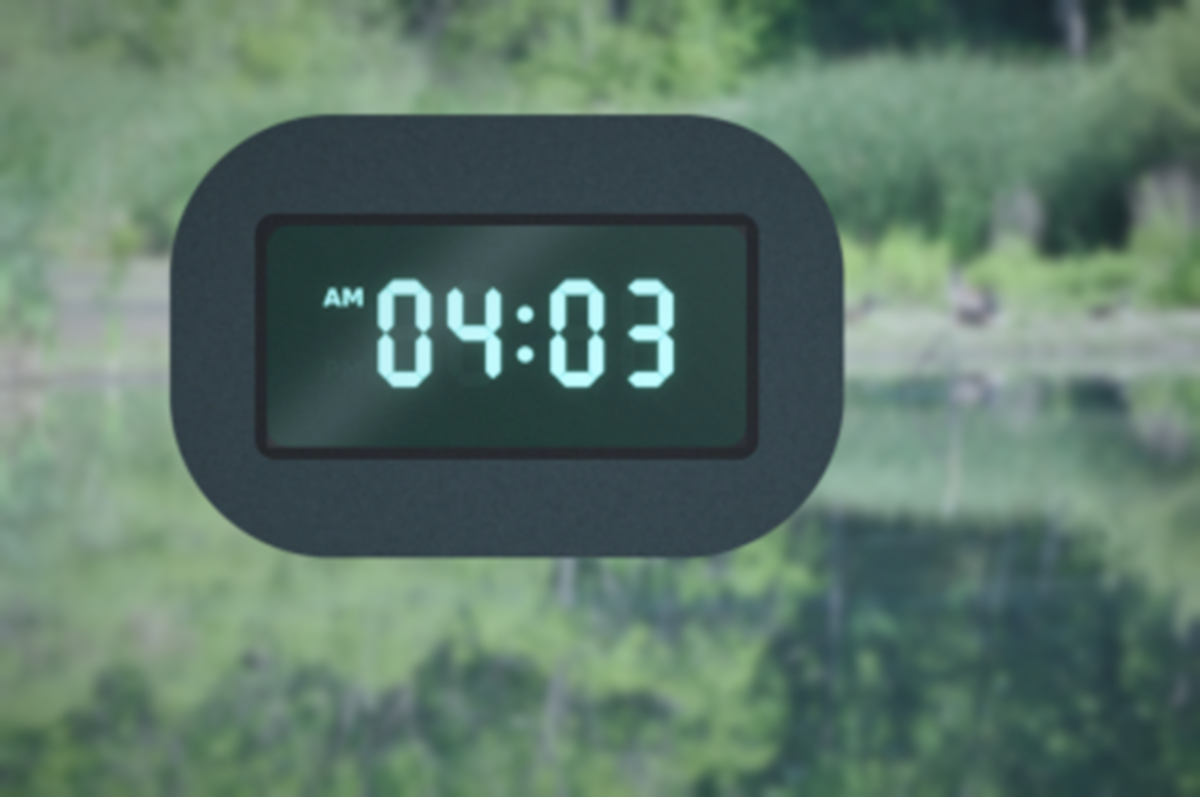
4:03
